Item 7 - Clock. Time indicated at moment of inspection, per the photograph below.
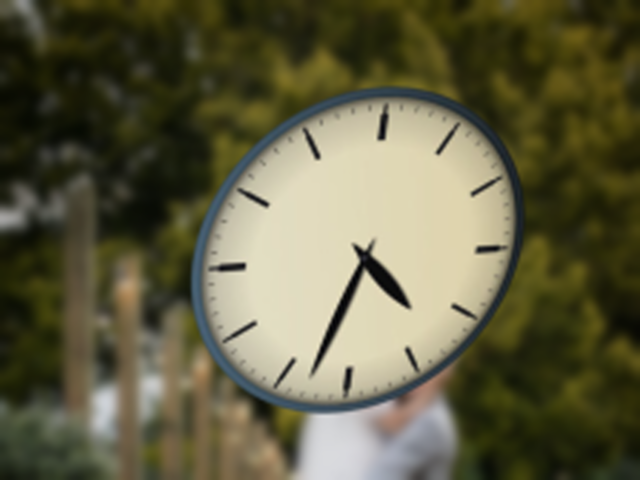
4:33
